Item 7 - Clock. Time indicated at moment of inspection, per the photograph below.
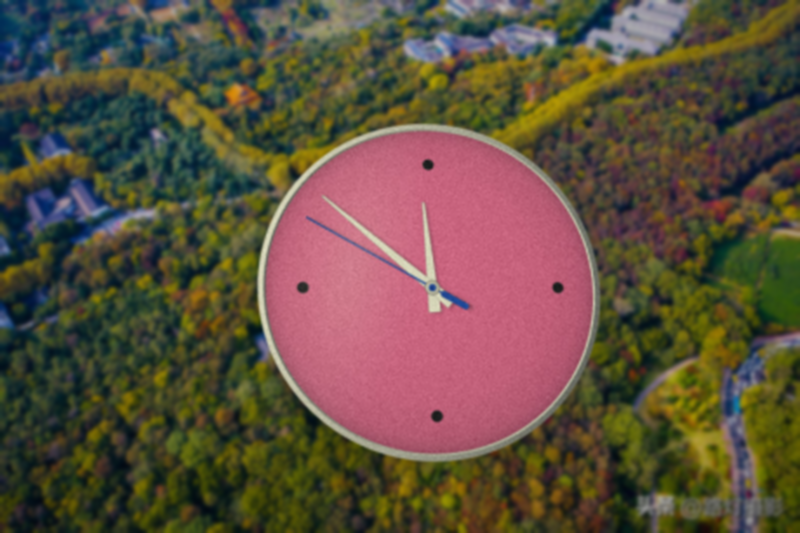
11:51:50
